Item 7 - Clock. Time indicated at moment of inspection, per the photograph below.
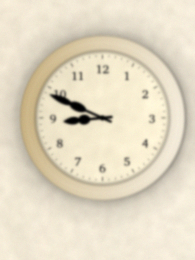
8:49
